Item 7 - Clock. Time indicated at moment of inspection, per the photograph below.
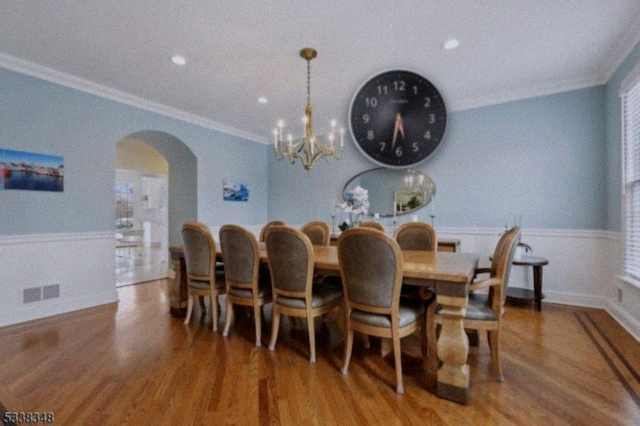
5:32
